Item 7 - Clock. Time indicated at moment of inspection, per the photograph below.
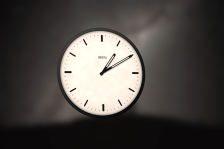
1:10
